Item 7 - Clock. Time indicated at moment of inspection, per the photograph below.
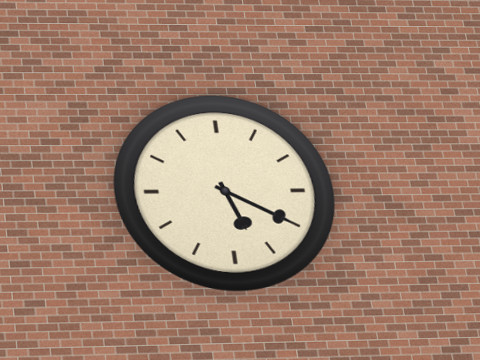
5:20
